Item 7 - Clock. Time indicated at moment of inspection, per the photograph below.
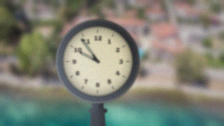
9:54
